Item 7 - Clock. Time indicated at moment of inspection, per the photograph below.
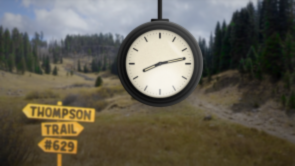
8:13
